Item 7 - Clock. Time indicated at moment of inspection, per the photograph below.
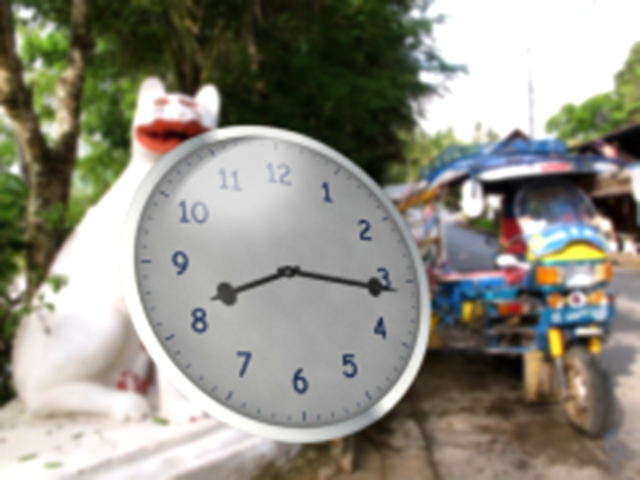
8:16
